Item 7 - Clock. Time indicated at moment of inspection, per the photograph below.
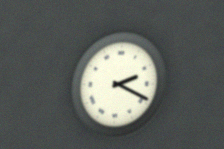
2:19
